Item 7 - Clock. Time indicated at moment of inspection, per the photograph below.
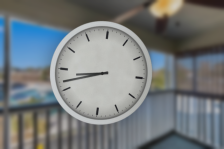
8:42
